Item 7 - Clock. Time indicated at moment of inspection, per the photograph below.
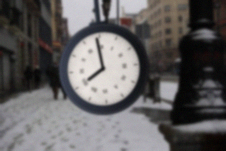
7:59
